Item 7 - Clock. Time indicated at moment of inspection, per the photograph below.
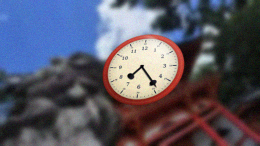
7:24
